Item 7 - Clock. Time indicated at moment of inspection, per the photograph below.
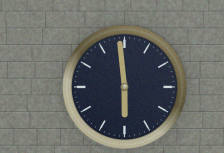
5:59
